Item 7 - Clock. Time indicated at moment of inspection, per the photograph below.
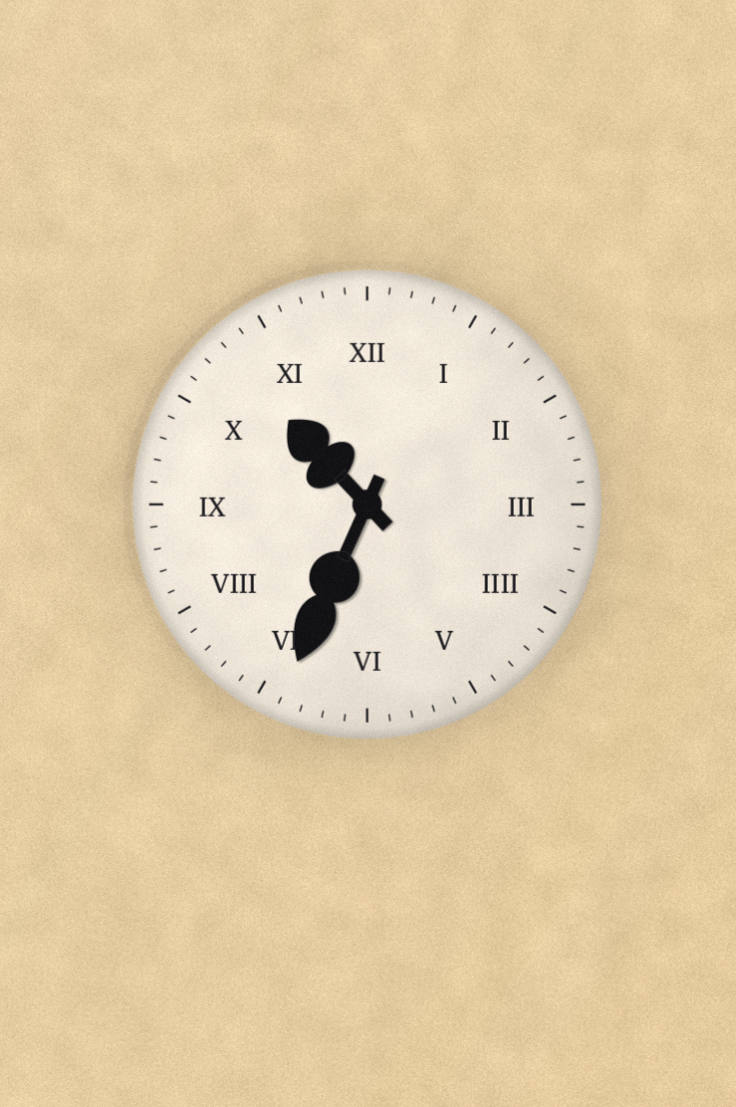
10:34
